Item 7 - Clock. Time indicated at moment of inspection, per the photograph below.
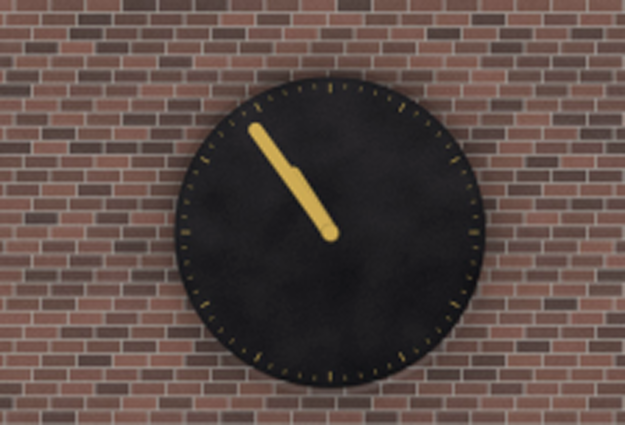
10:54
